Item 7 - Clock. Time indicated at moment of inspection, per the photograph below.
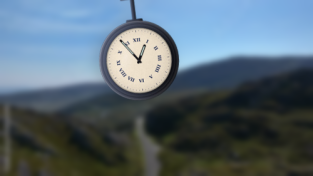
12:54
